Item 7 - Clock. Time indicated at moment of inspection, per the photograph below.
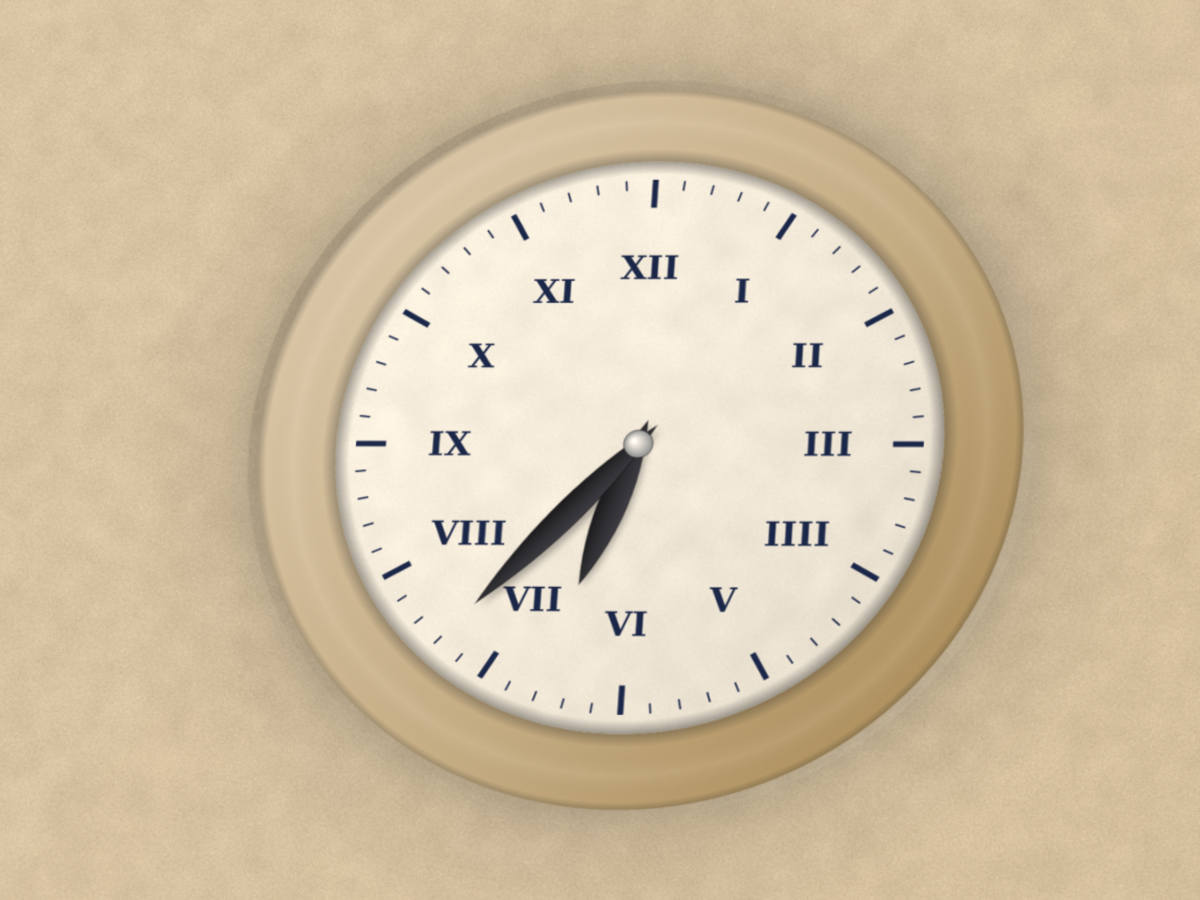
6:37
